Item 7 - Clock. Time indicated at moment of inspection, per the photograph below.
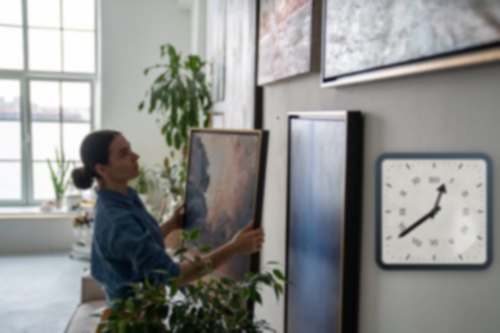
12:39
